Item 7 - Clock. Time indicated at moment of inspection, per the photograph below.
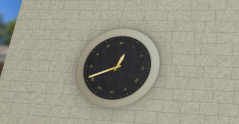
12:41
